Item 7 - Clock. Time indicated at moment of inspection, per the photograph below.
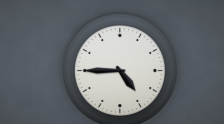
4:45
